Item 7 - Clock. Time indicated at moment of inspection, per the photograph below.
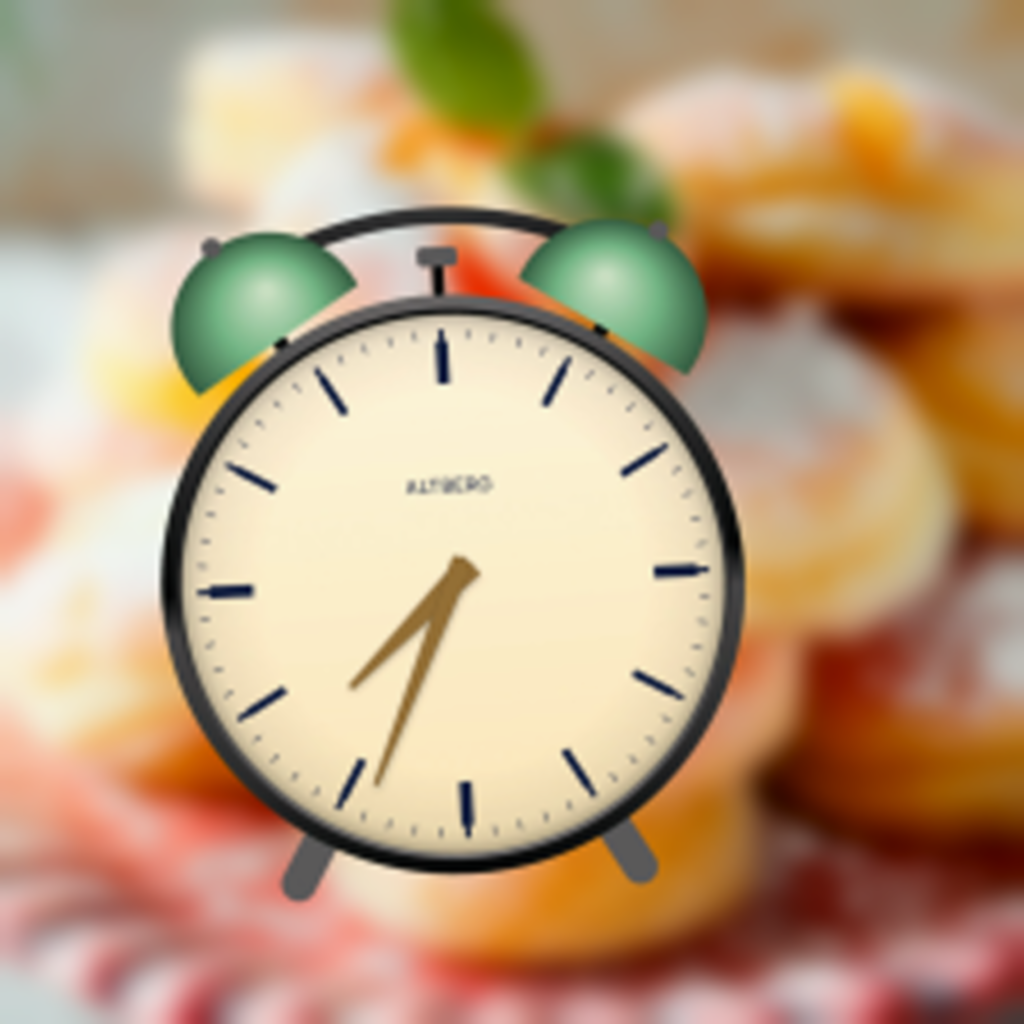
7:34
